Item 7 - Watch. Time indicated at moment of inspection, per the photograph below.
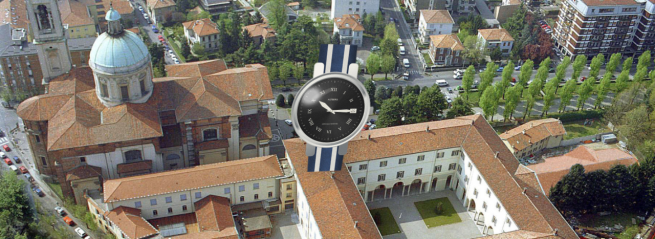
10:15
